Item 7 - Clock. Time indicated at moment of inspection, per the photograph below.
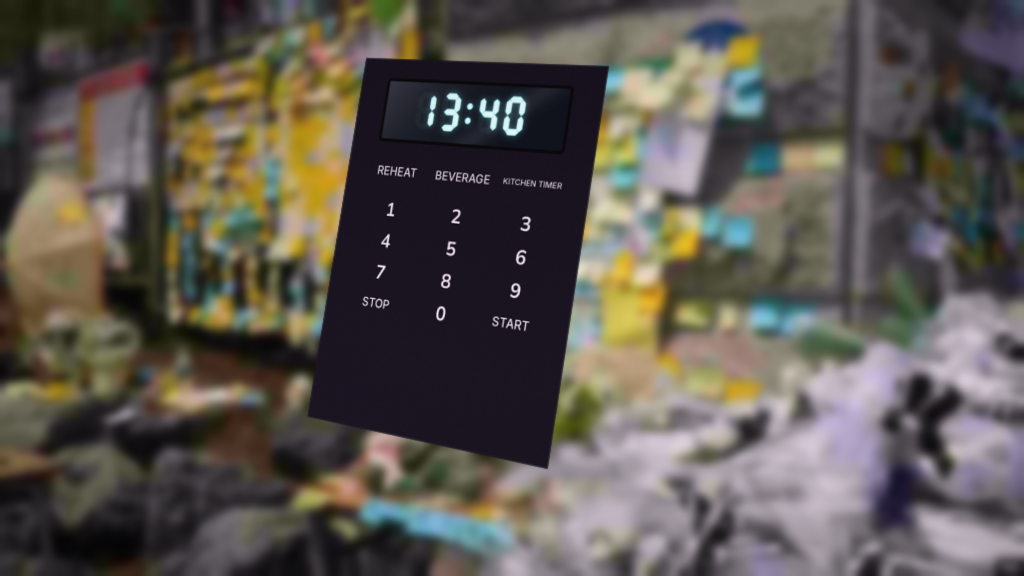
13:40
